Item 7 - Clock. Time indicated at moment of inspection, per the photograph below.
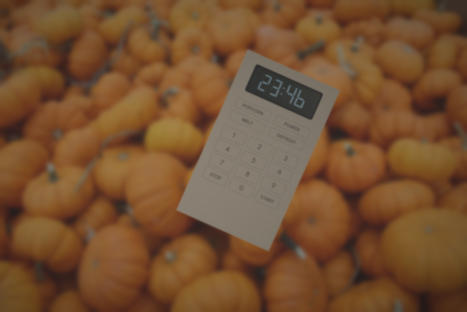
23:46
